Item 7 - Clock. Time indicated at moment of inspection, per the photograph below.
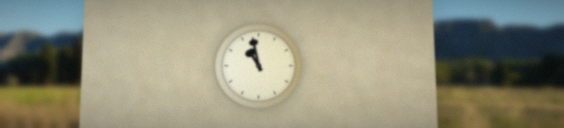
10:58
